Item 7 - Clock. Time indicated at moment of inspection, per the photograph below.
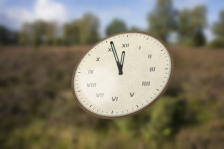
11:56
